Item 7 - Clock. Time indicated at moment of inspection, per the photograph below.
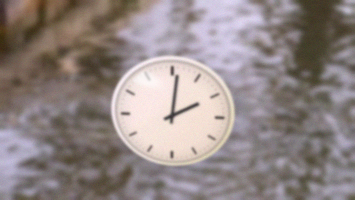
2:01
